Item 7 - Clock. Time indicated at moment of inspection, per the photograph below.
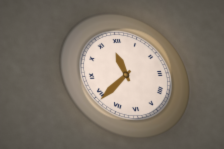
11:39
